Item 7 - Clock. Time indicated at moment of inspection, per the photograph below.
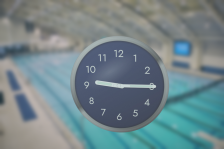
9:15
